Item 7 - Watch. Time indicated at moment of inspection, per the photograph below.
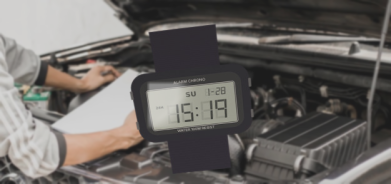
15:19
